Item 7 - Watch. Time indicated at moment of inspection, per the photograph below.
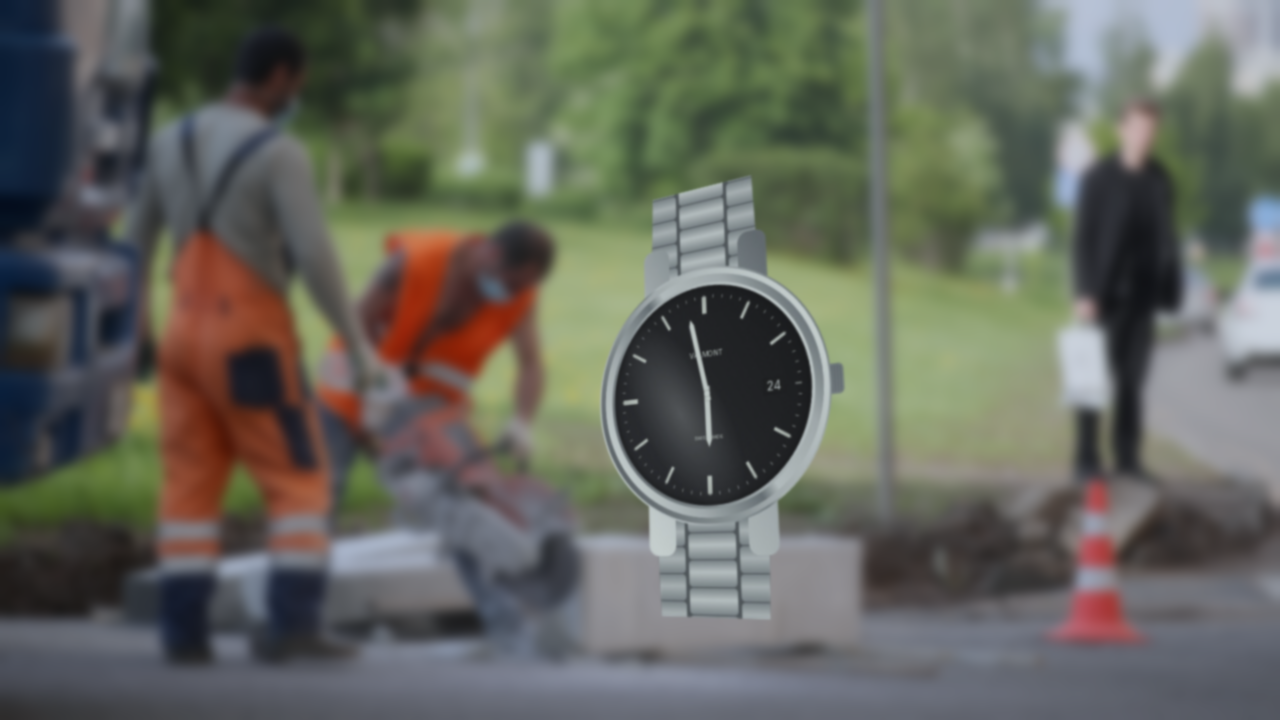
5:58
